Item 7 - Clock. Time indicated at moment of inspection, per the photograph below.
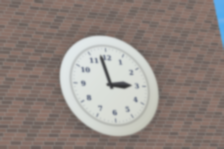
2:58
